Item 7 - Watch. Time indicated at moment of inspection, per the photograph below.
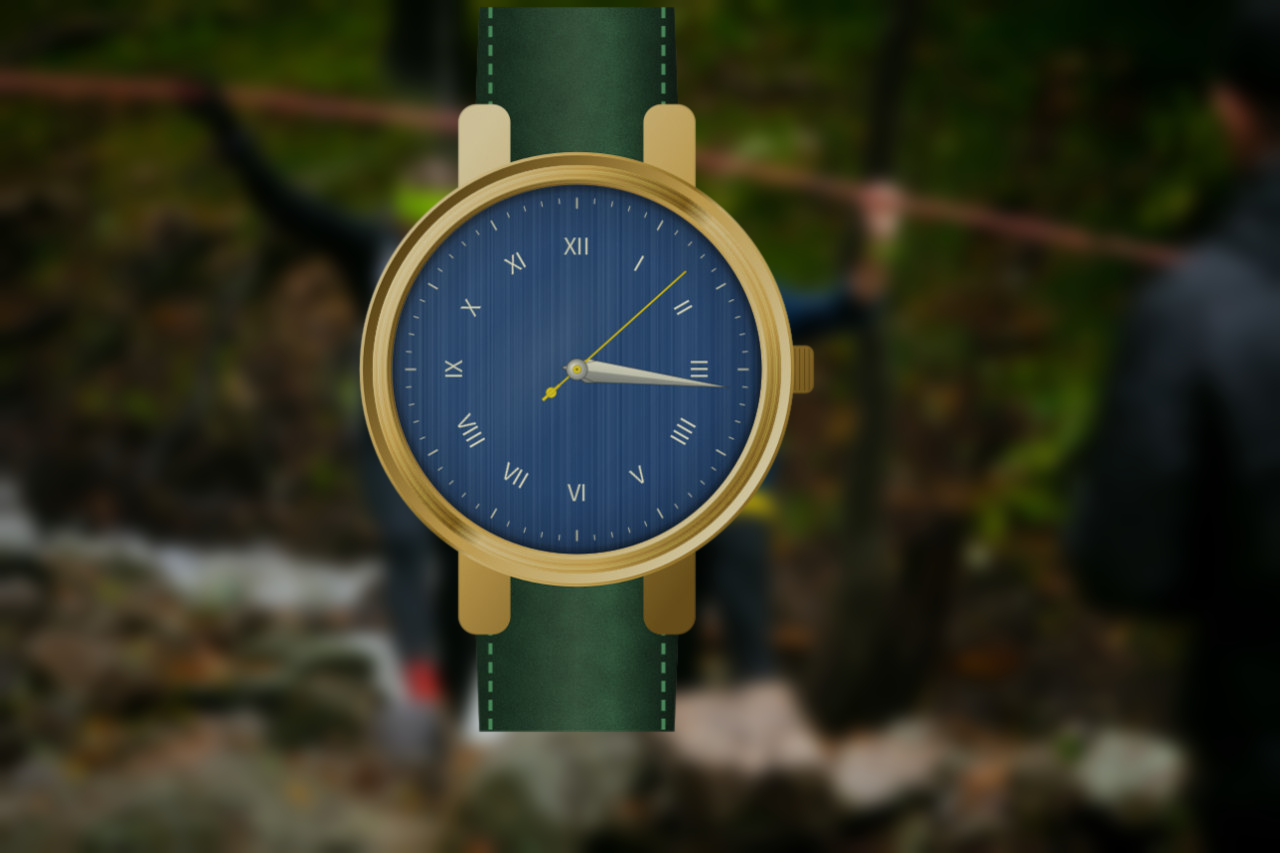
3:16:08
